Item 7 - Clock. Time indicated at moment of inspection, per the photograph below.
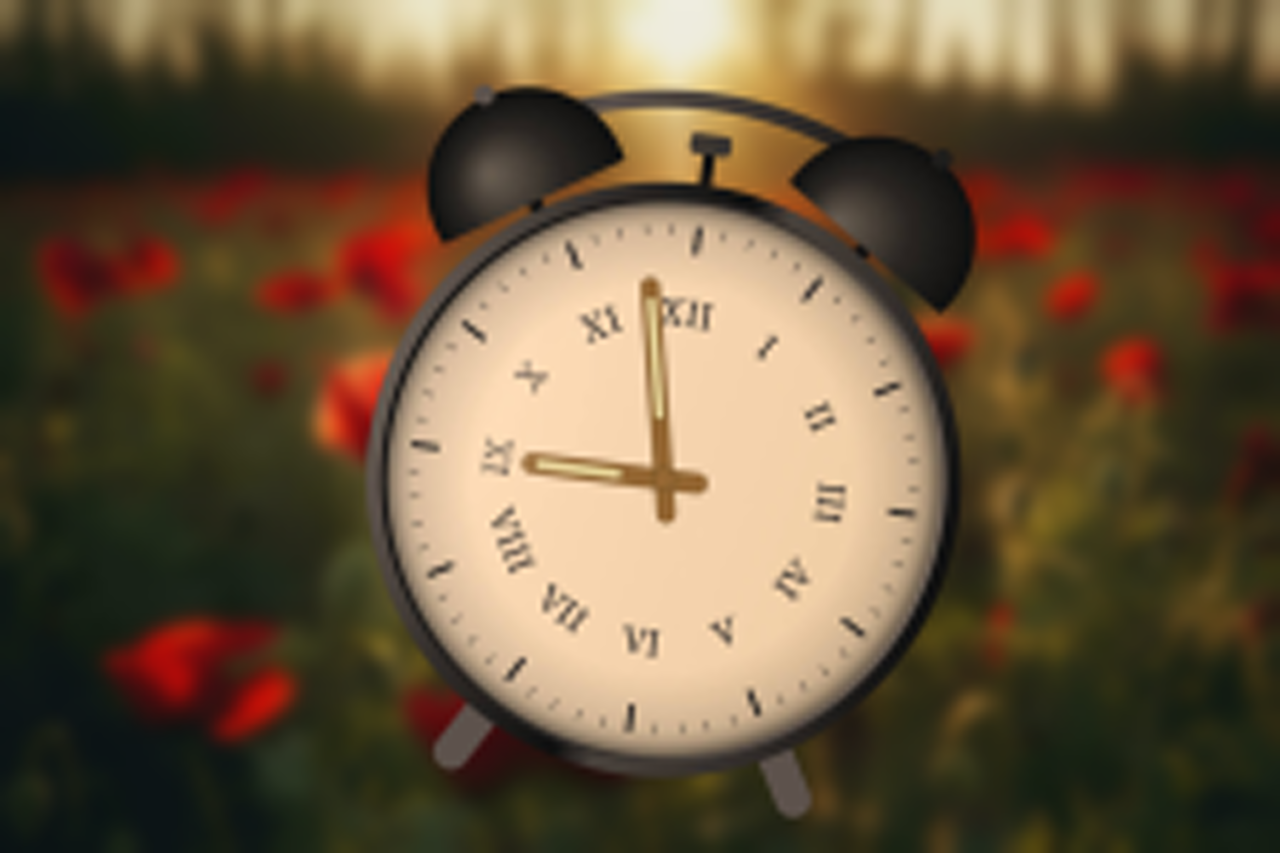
8:58
